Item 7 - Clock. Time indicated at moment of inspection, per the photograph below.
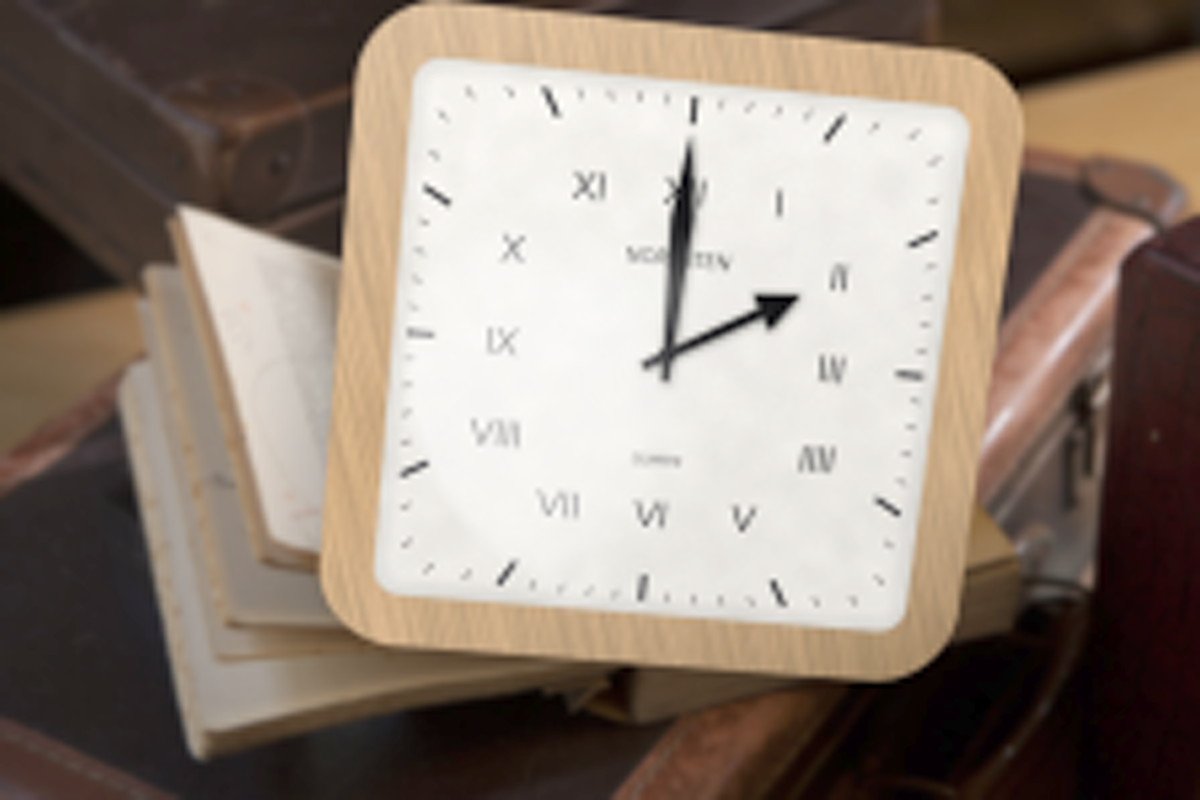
2:00
